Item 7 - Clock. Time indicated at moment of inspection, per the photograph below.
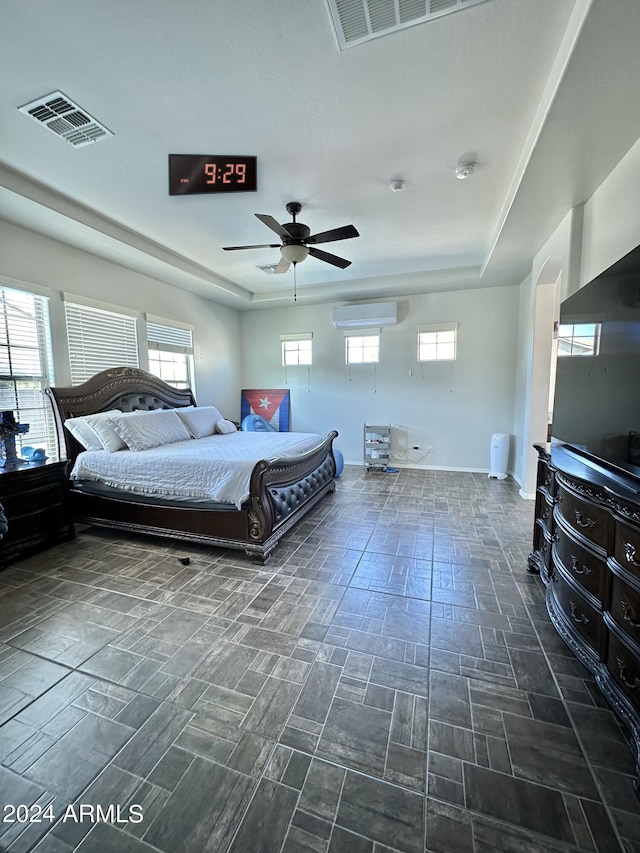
9:29
